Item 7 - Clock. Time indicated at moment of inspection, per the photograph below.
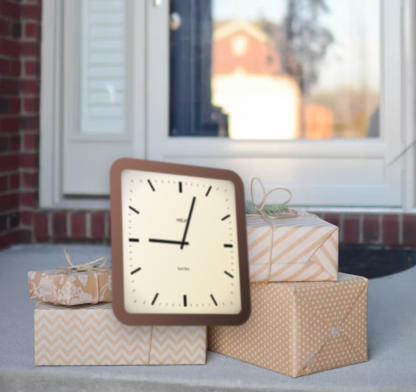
9:03
